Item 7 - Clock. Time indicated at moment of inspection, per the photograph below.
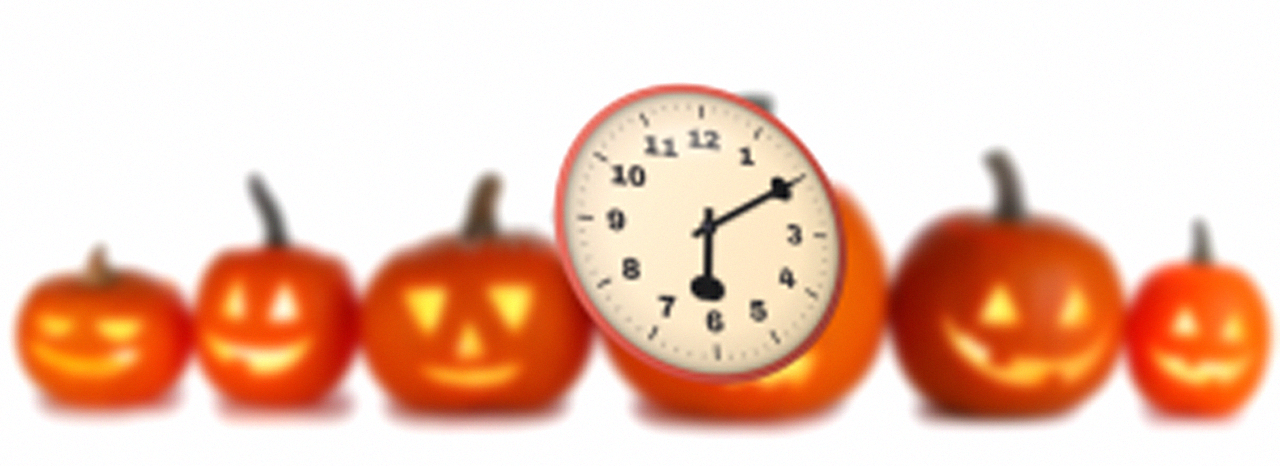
6:10
